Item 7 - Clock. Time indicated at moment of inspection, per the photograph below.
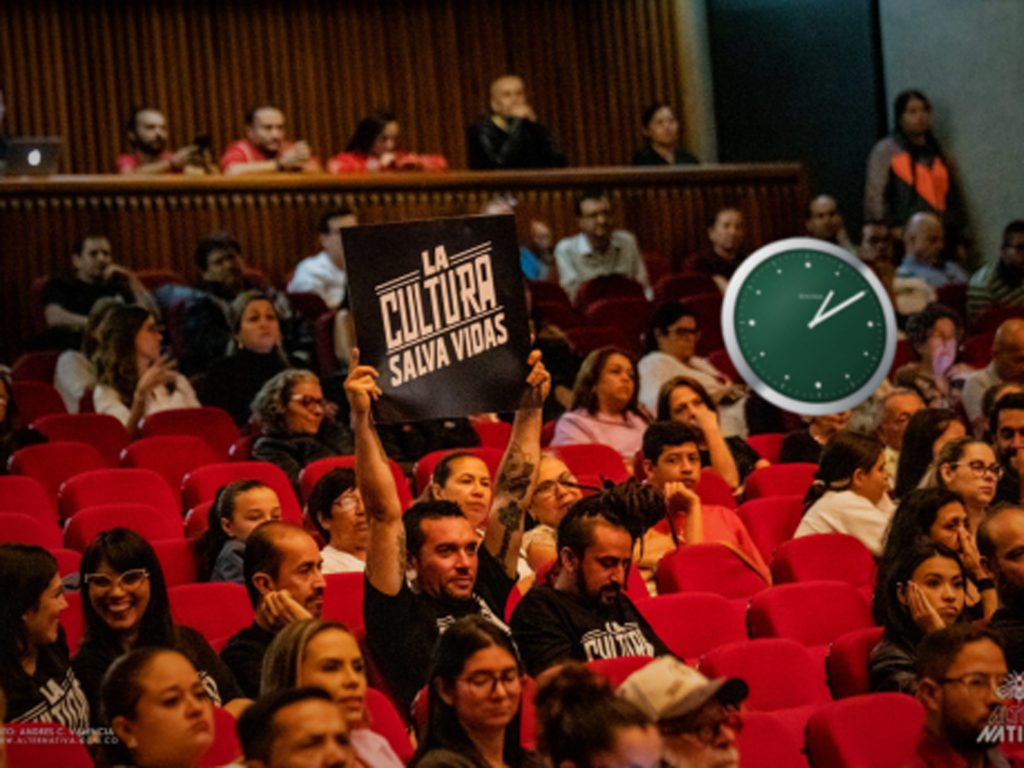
1:10
